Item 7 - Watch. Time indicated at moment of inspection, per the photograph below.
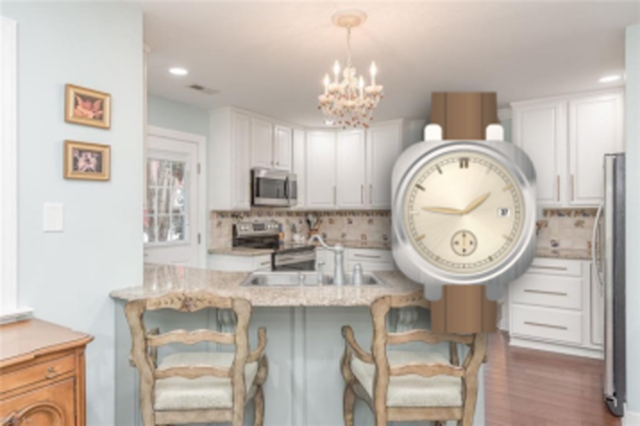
1:46
